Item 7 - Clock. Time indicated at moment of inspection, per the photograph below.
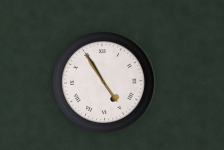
4:55
